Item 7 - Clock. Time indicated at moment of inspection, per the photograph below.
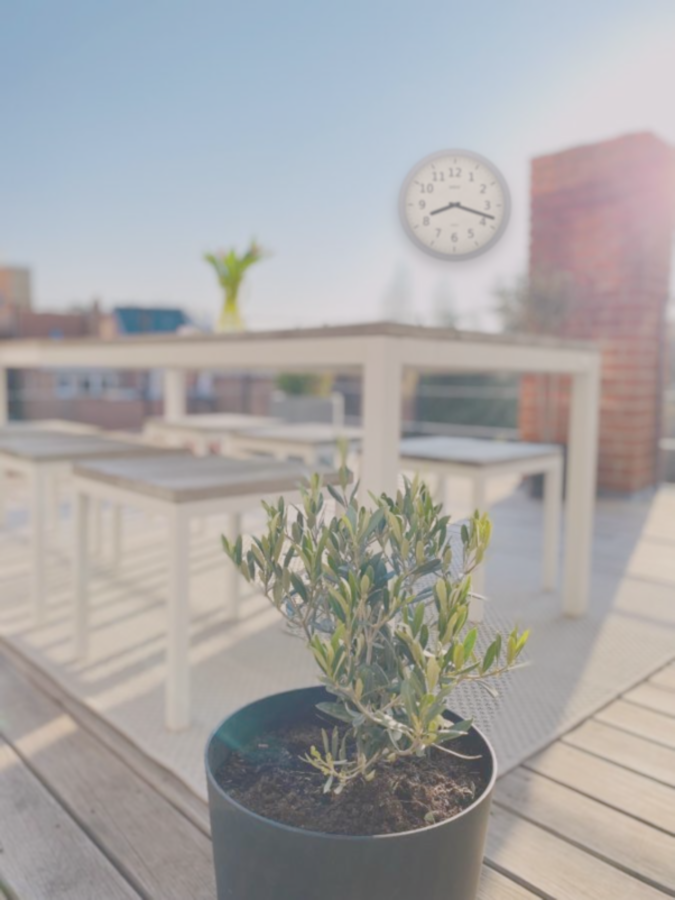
8:18
